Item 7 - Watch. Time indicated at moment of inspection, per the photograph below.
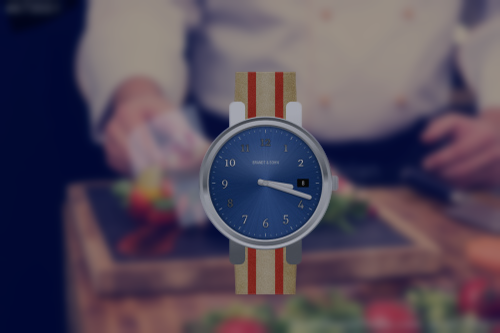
3:18
